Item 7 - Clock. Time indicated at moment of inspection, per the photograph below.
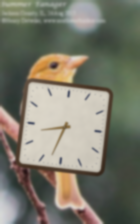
8:33
